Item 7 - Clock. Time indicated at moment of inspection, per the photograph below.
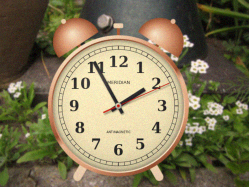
1:55:11
